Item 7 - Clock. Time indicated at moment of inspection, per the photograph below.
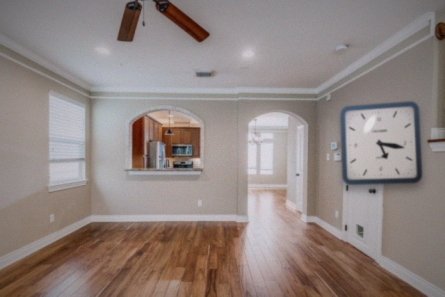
5:17
